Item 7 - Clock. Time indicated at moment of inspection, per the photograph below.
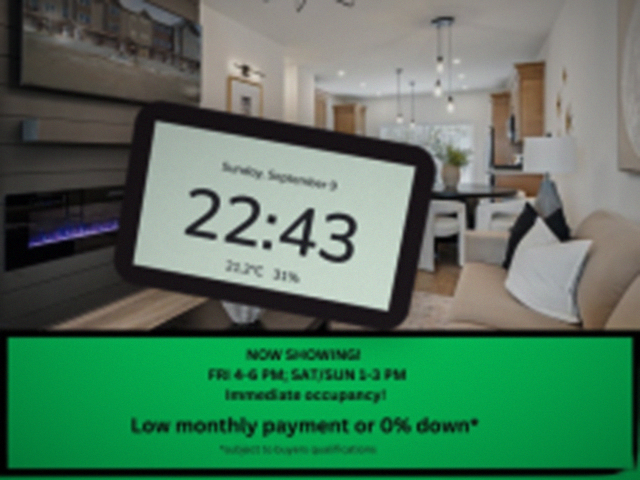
22:43
